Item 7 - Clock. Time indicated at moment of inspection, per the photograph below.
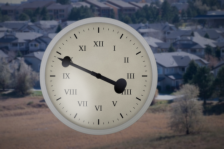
3:49
